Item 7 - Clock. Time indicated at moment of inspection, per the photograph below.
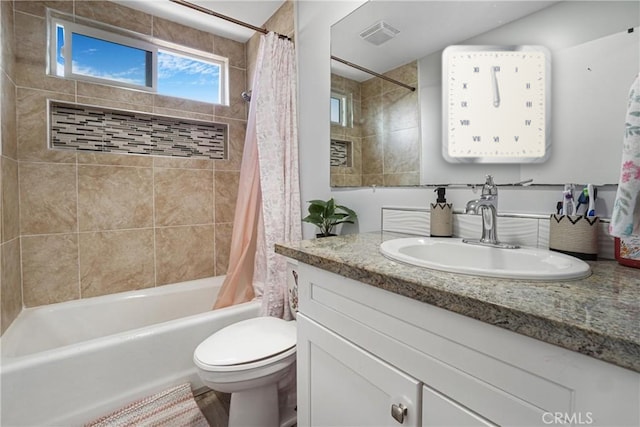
11:59
